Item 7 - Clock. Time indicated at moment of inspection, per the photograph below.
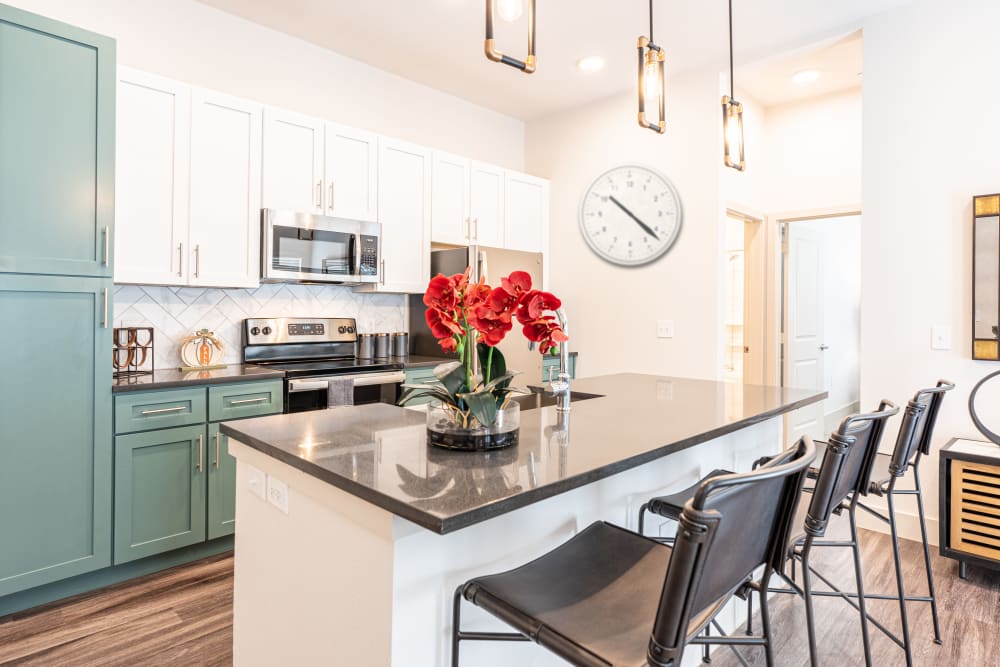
10:22
